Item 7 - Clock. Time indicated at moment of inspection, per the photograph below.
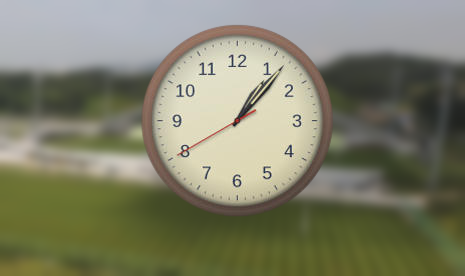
1:06:40
